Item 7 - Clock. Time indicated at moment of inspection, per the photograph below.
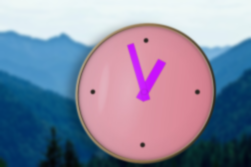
12:57
